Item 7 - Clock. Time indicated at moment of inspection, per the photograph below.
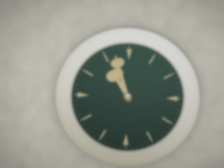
10:57
